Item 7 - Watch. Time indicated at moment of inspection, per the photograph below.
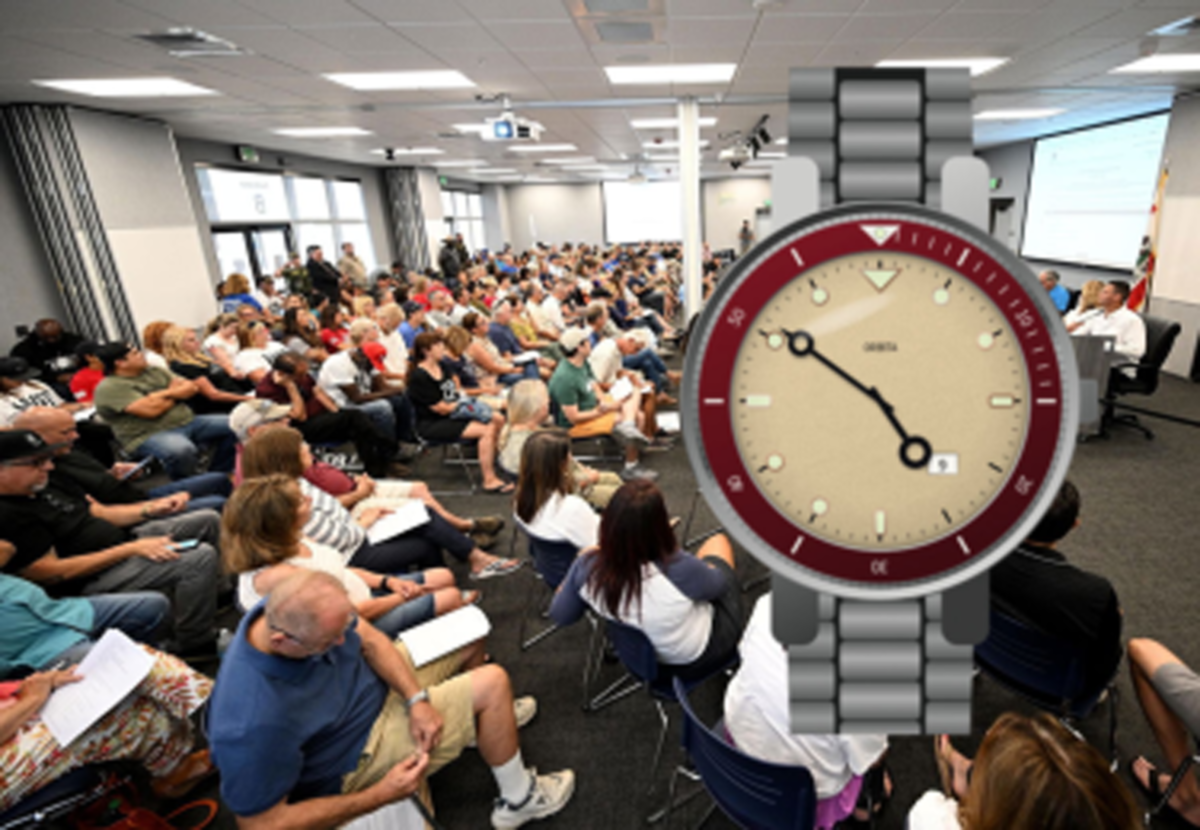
4:51
